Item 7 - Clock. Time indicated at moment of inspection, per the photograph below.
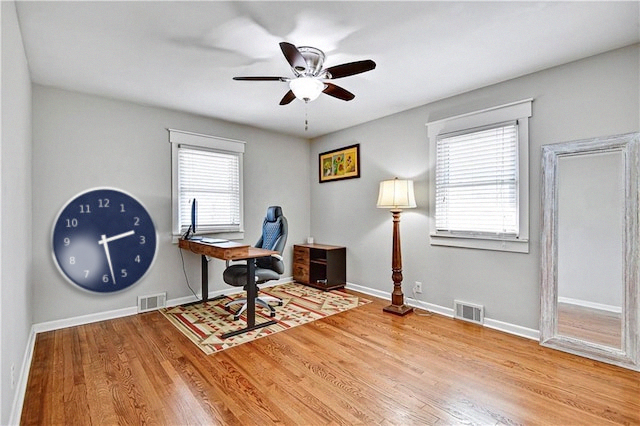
2:28
